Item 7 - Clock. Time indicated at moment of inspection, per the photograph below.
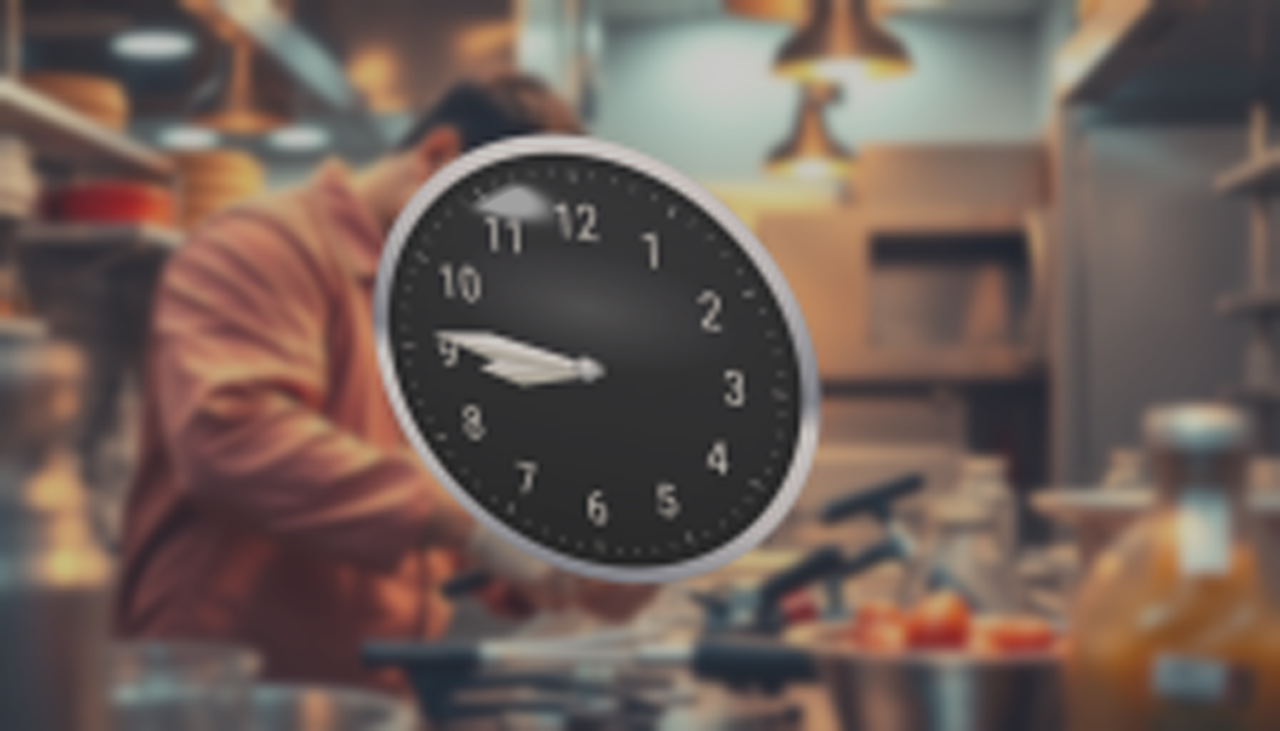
8:46
